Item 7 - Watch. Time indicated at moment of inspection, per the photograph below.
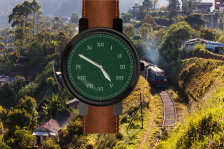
4:50
